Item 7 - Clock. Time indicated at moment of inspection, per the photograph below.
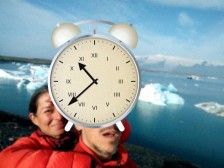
10:38
